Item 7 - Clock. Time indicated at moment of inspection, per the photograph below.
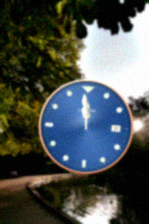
11:59
